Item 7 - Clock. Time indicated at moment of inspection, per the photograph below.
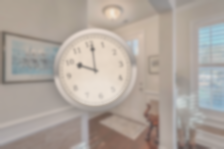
10:01
